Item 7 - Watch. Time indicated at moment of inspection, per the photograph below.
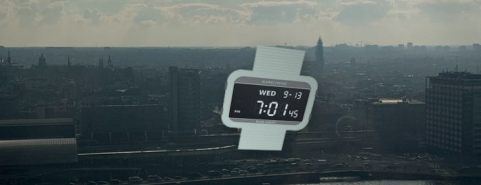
7:01:45
